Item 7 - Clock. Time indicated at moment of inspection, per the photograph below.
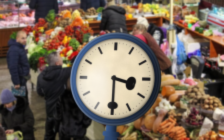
3:30
